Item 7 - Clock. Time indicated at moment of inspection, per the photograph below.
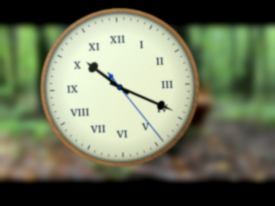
10:19:24
